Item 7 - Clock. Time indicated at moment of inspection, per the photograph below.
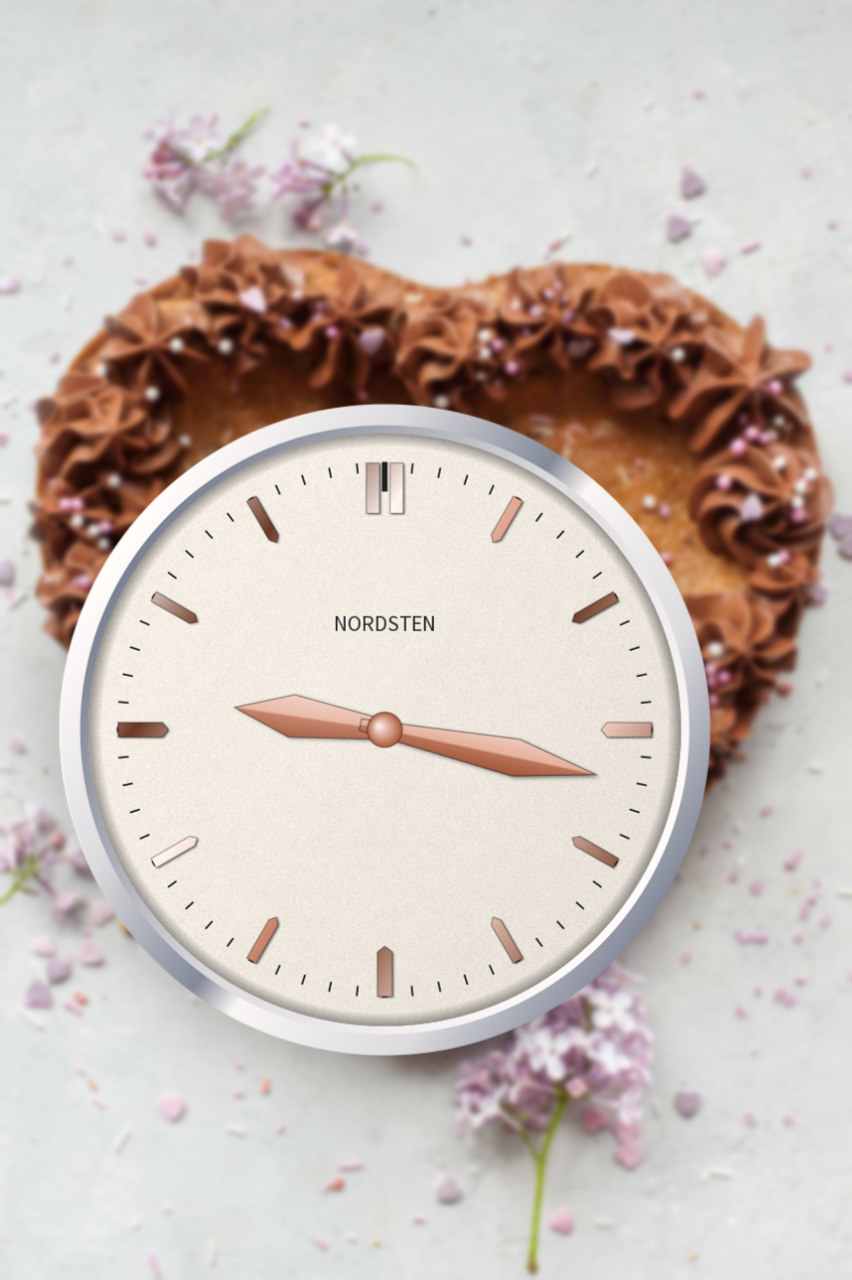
9:17
